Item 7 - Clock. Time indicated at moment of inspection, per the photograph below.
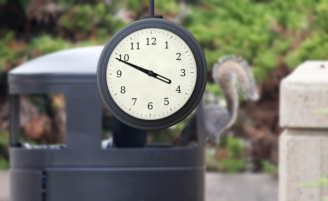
3:49
